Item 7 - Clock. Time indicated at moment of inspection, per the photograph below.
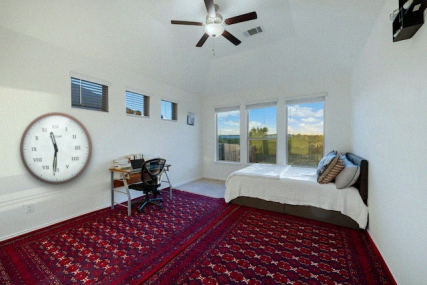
11:31
